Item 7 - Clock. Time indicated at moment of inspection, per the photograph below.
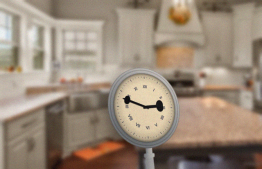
2:48
